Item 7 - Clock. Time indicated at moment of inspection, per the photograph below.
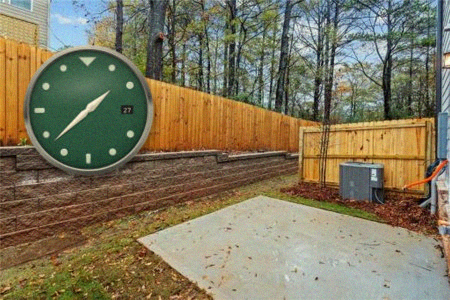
1:38
